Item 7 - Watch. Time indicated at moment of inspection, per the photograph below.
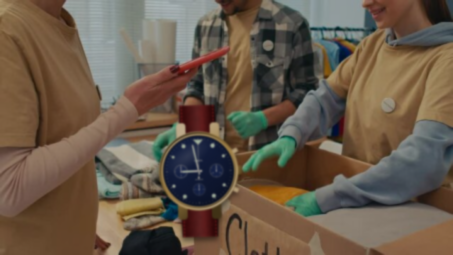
8:58
